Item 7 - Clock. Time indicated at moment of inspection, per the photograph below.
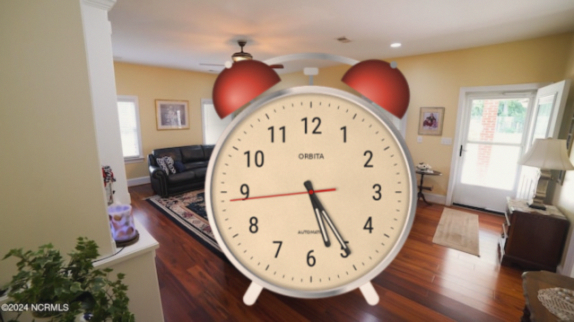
5:24:44
